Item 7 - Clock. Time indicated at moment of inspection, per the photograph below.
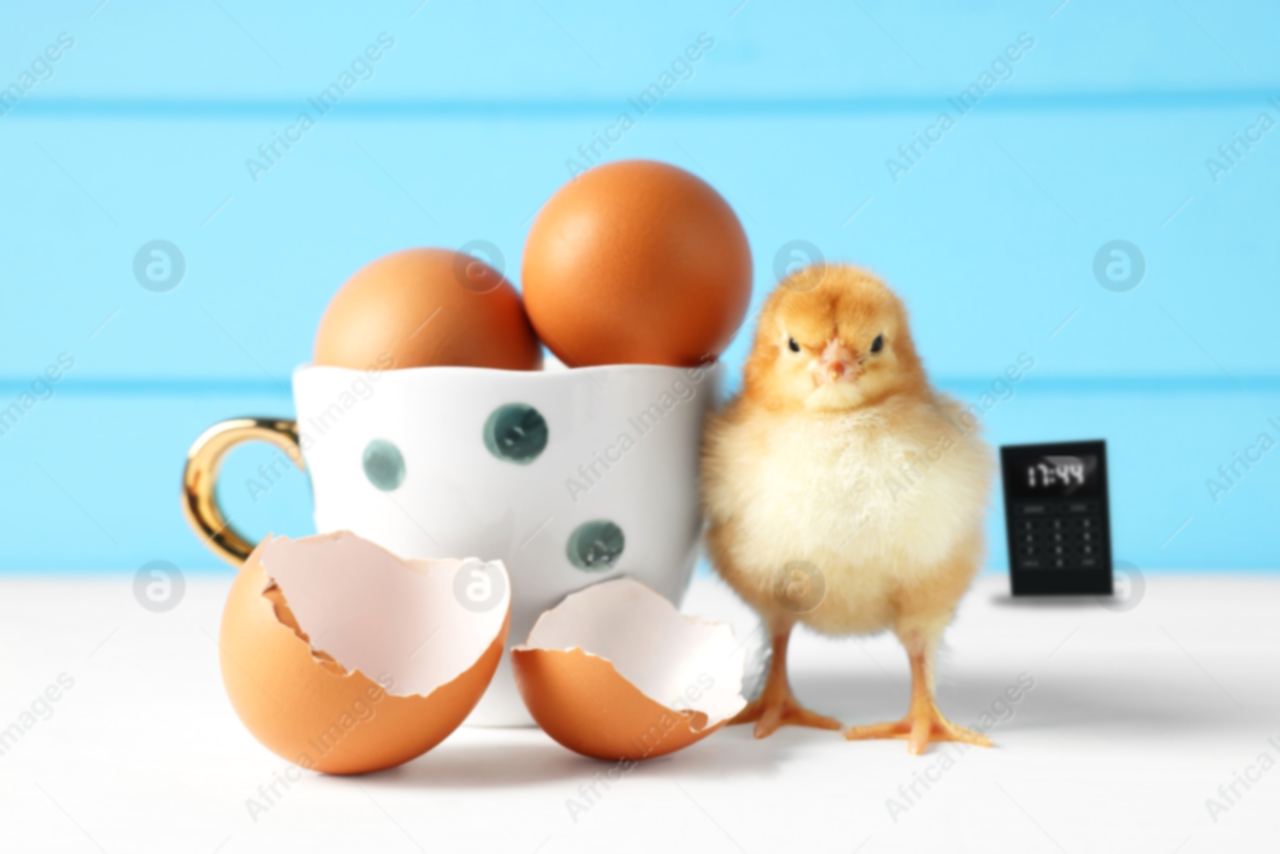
17:44
